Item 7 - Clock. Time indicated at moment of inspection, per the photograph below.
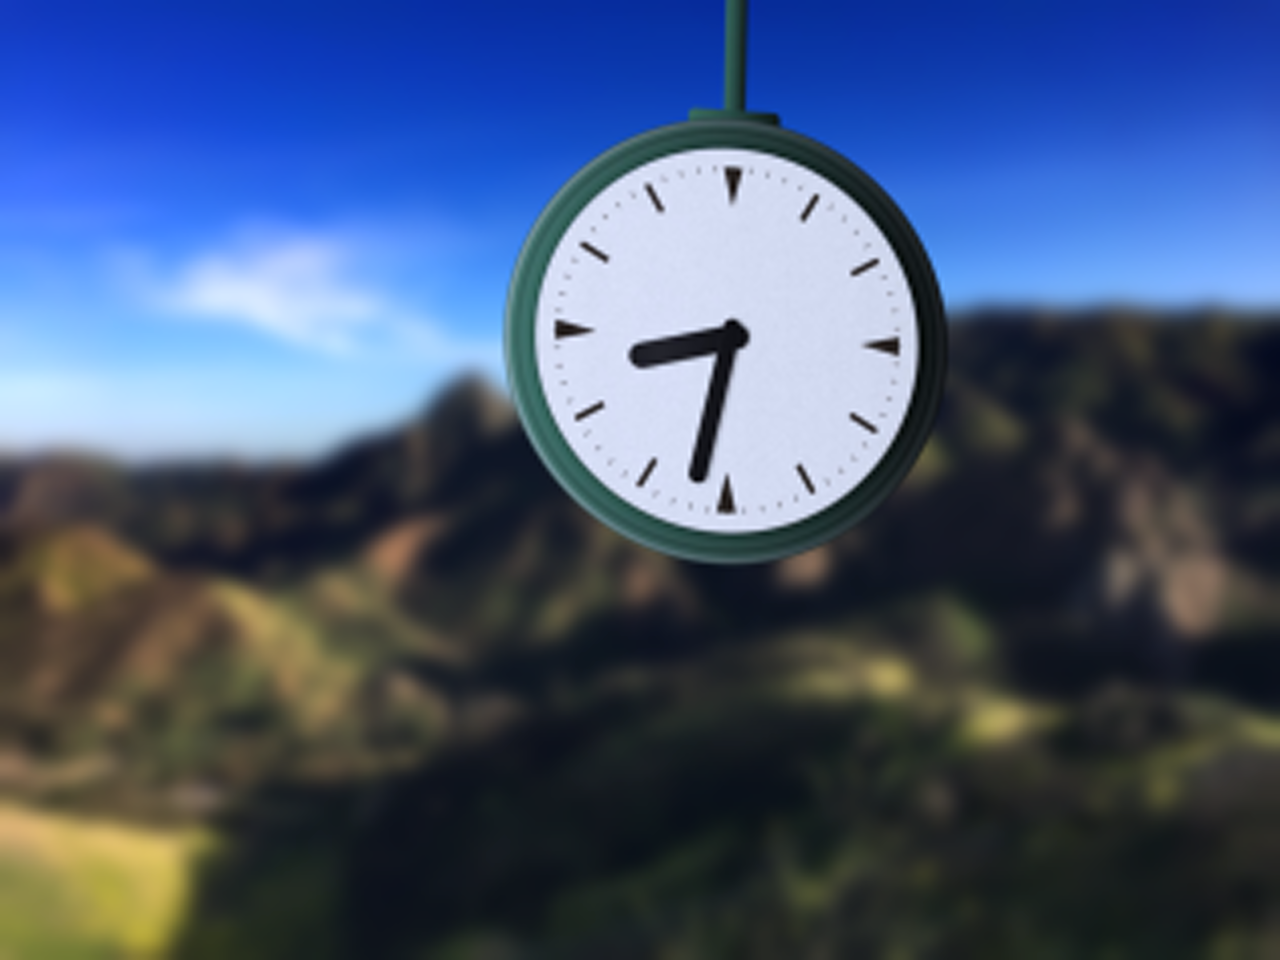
8:32
